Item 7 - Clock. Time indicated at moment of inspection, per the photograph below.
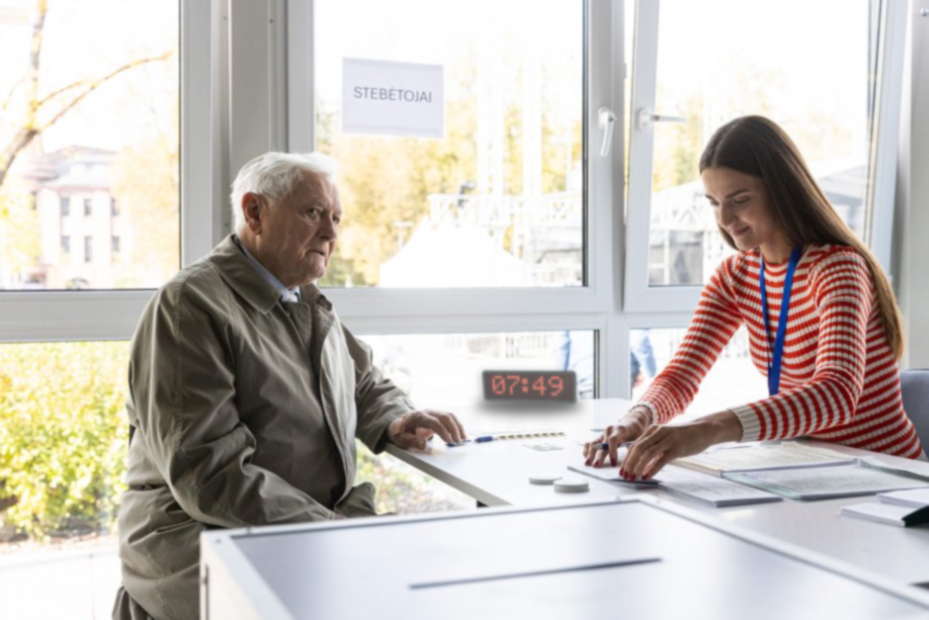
7:49
